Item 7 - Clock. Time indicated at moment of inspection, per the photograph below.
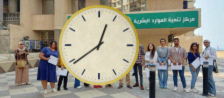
12:39
